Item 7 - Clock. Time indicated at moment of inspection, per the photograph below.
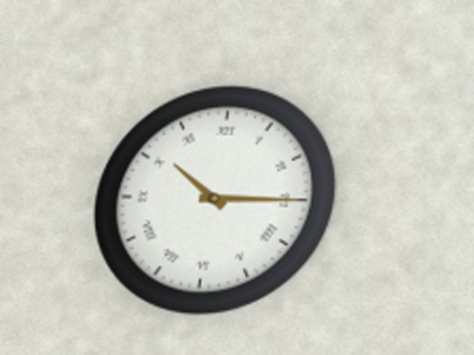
10:15
